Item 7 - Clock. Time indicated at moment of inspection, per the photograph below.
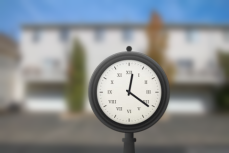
12:21
